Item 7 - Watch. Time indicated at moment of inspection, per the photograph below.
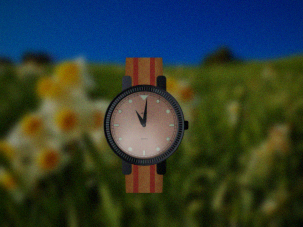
11:01
